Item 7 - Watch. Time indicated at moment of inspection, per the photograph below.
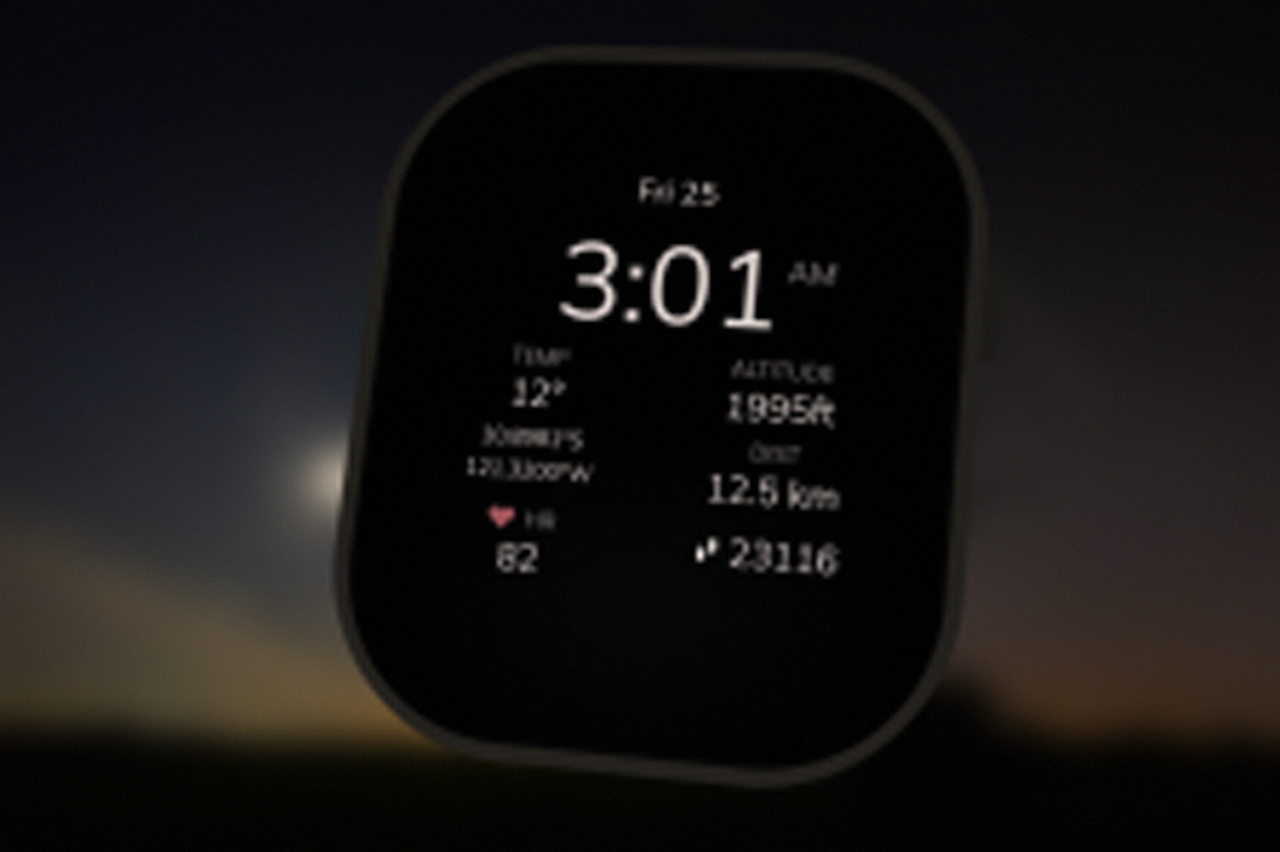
3:01
